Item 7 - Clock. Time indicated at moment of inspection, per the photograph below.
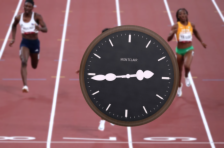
2:44
